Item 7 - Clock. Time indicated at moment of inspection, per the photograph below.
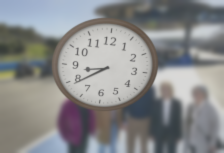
8:39
